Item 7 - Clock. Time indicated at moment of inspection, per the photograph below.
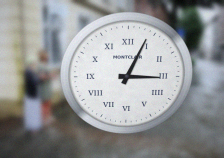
3:04
